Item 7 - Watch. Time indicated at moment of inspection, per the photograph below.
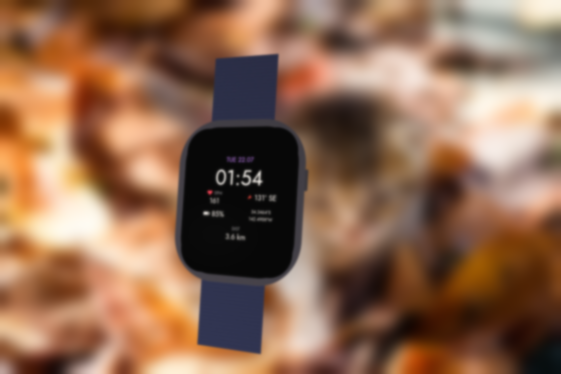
1:54
